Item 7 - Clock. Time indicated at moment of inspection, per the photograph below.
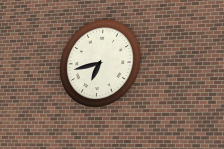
6:43
